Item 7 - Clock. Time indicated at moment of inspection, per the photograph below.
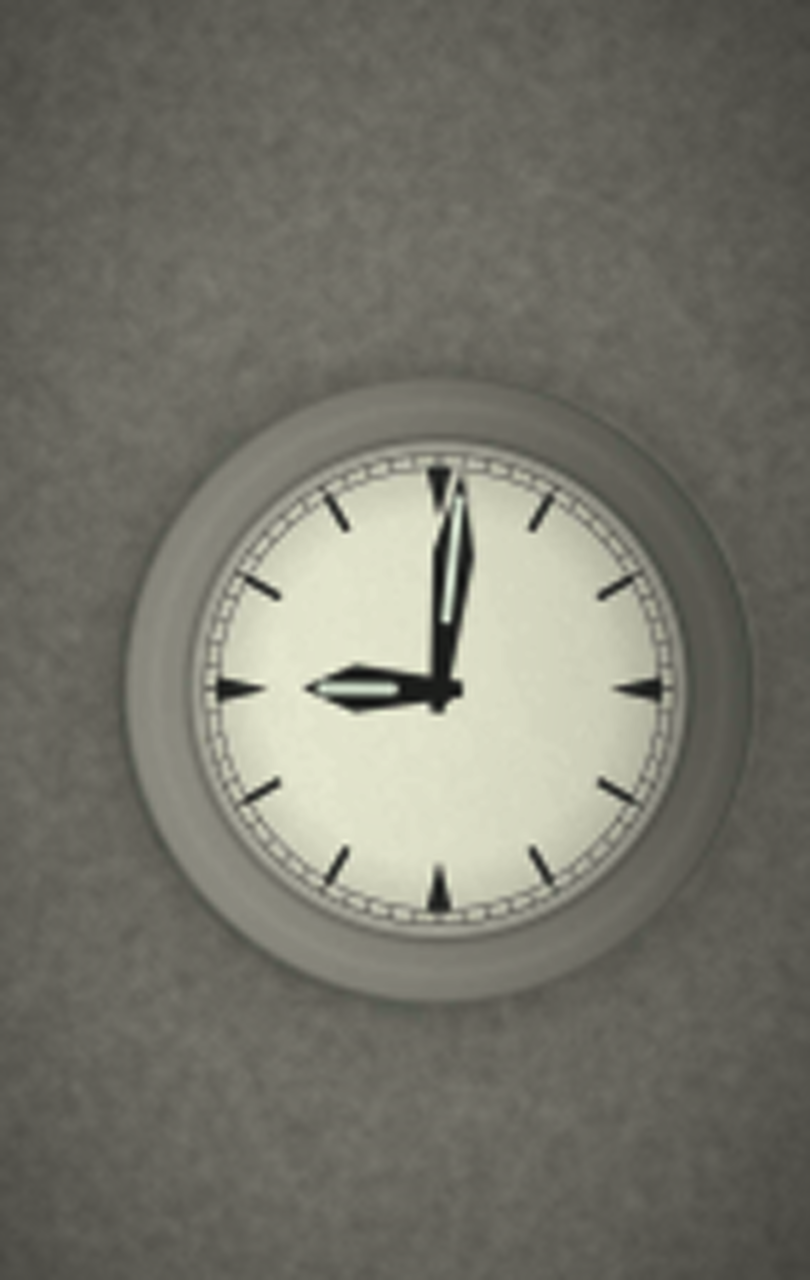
9:01
